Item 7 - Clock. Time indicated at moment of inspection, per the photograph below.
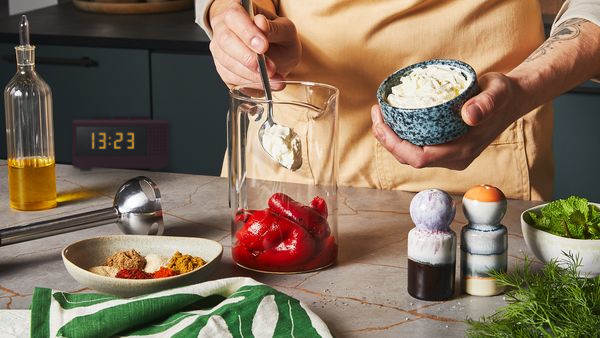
13:23
